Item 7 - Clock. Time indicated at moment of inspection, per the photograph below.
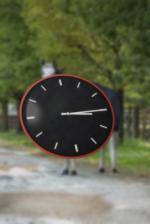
3:15
